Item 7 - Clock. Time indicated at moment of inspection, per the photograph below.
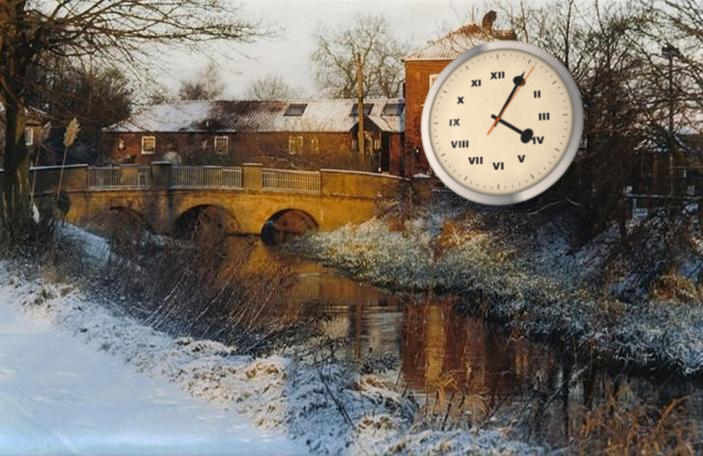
4:05:06
